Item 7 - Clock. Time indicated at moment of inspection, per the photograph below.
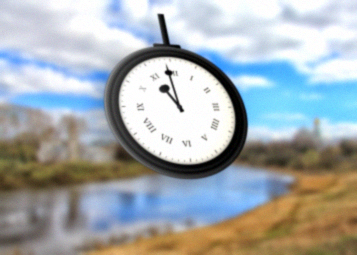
10:59
